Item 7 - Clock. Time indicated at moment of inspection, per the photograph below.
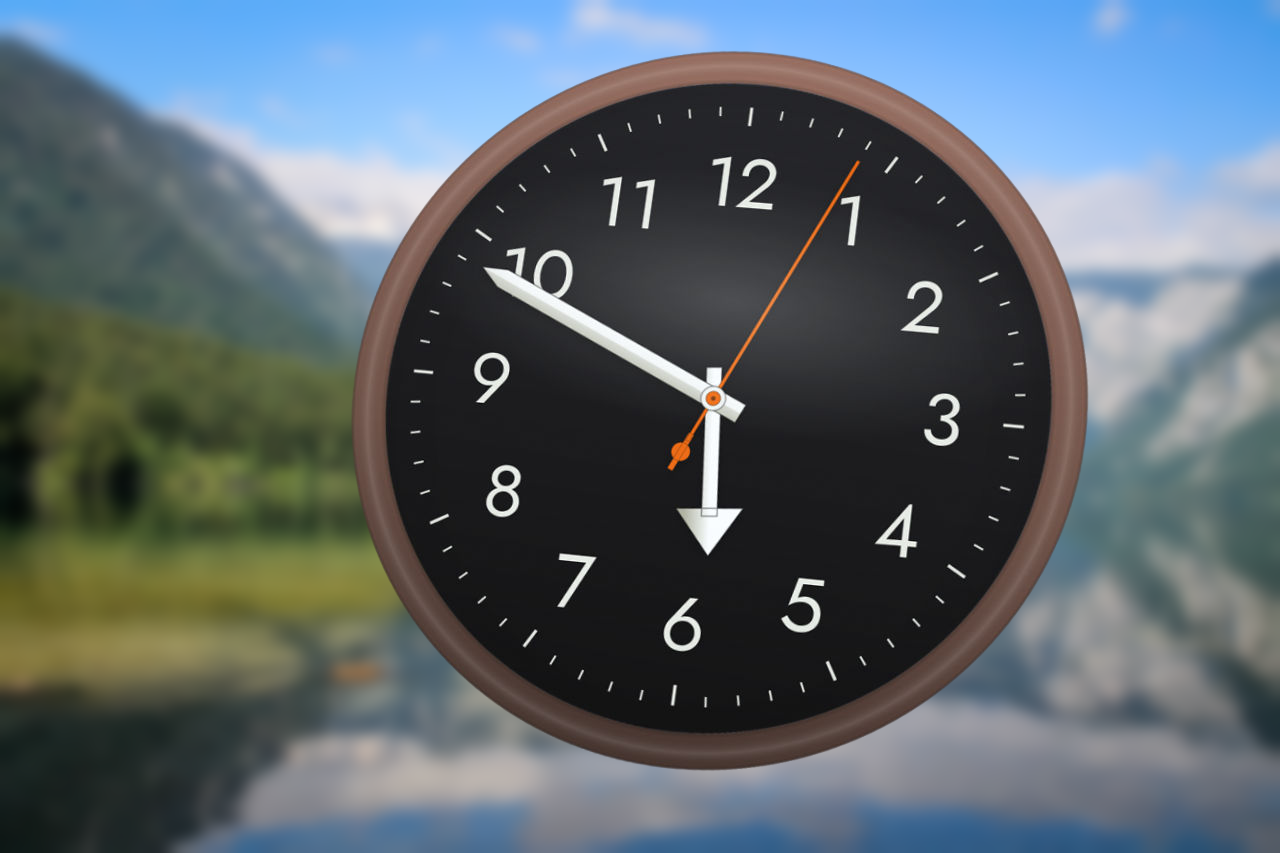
5:49:04
